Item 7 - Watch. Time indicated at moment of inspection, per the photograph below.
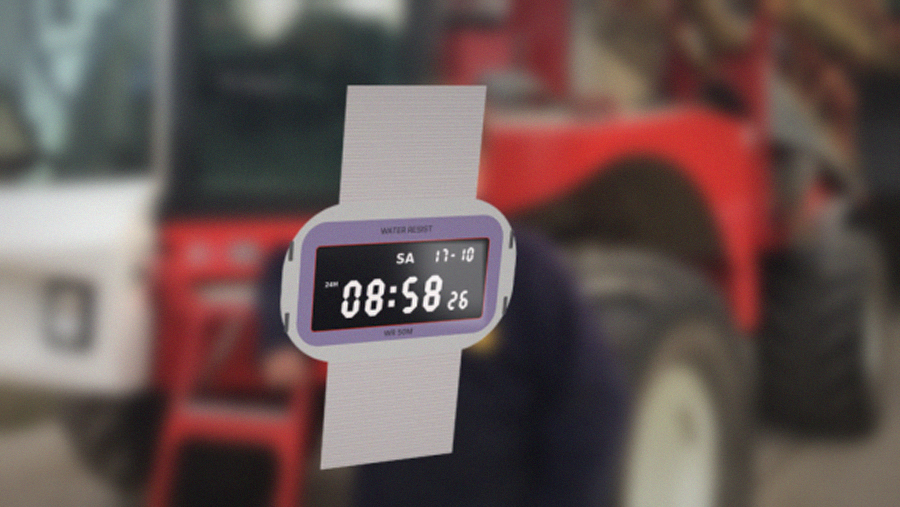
8:58:26
